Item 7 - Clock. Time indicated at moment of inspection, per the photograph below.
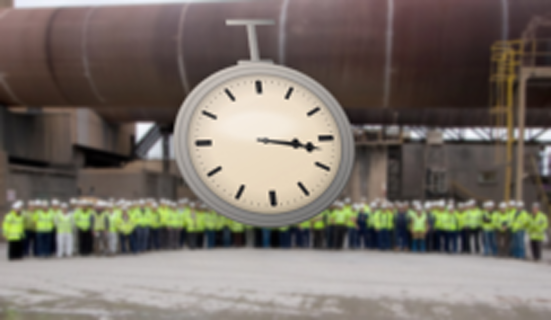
3:17
